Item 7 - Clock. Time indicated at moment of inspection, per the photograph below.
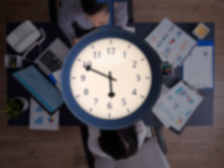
5:49
